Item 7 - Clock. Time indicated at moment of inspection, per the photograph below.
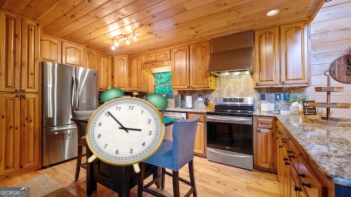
2:51
